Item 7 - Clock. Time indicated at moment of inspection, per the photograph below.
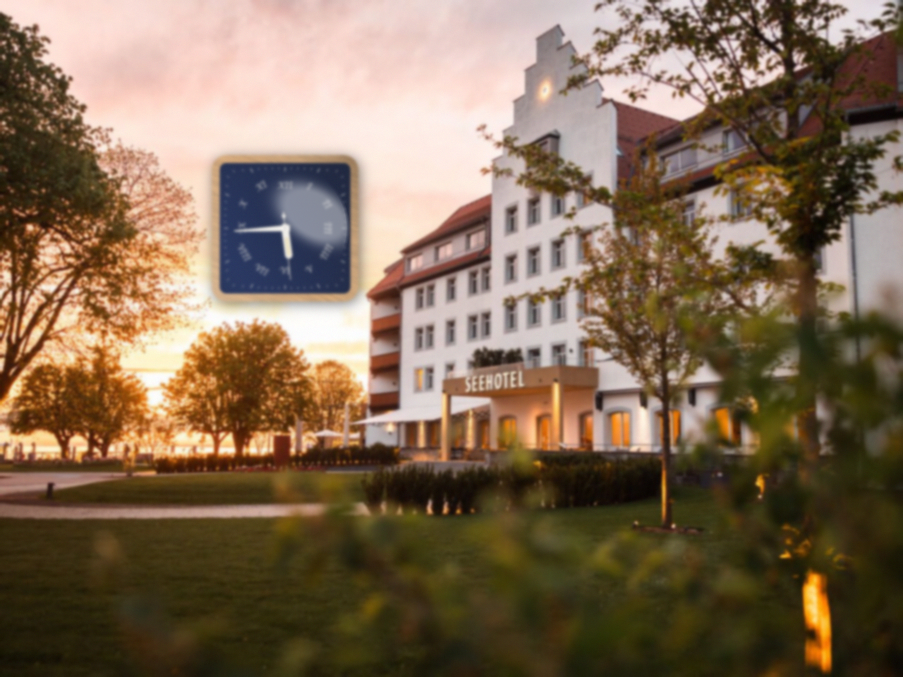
5:44:29
